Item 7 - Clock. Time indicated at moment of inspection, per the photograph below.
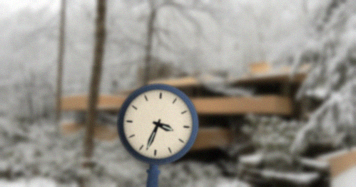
3:33
